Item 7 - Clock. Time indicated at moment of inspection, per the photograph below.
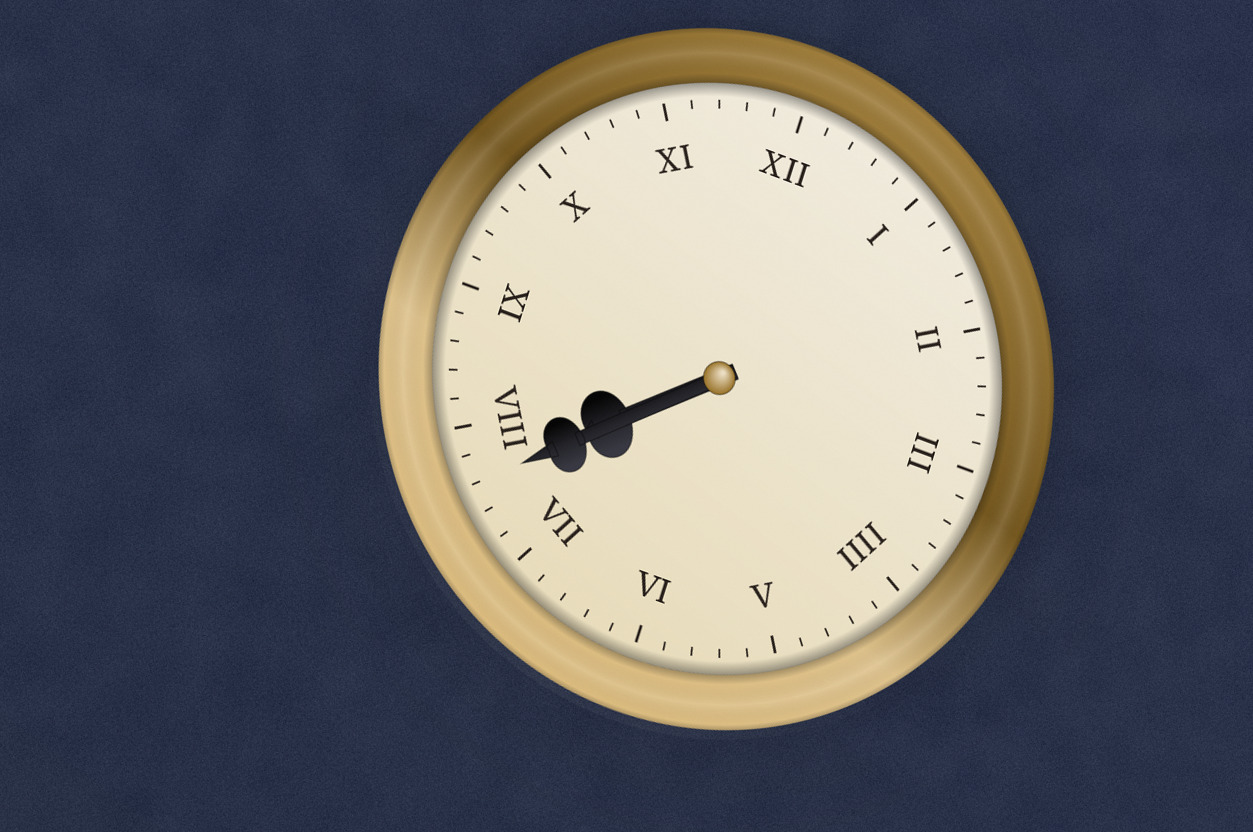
7:38
